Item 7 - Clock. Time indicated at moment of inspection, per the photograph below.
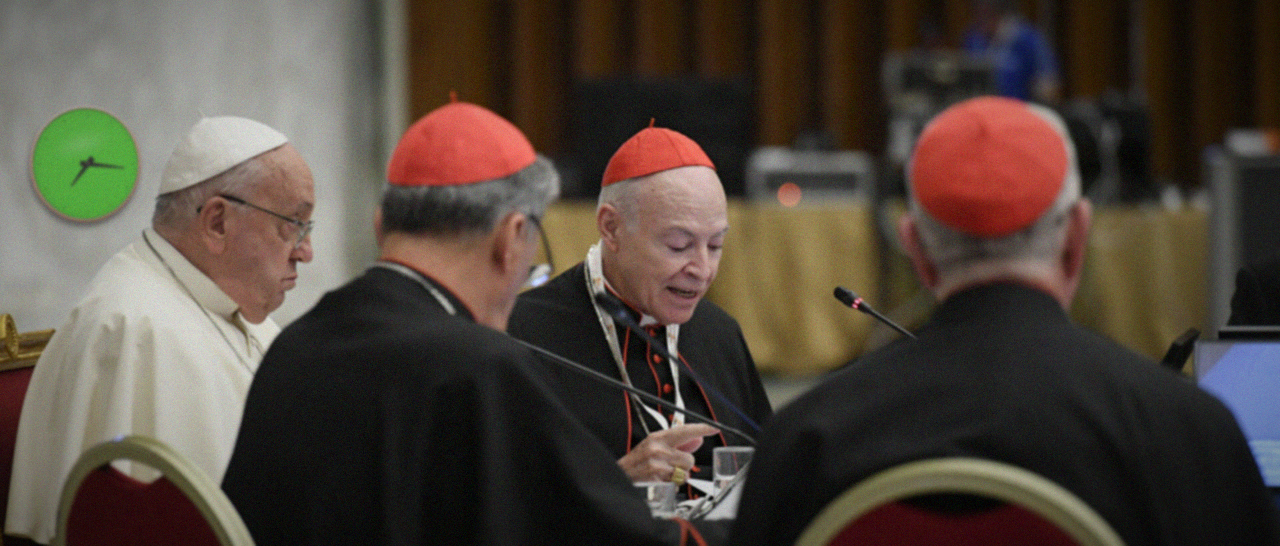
7:16
